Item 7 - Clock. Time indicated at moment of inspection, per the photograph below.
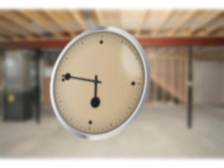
5:46
